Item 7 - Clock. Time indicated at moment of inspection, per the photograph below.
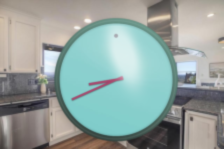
8:41
